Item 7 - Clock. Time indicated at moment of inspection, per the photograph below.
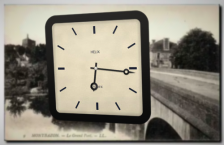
6:16
